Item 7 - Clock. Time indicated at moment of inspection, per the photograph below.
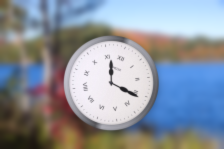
11:16
